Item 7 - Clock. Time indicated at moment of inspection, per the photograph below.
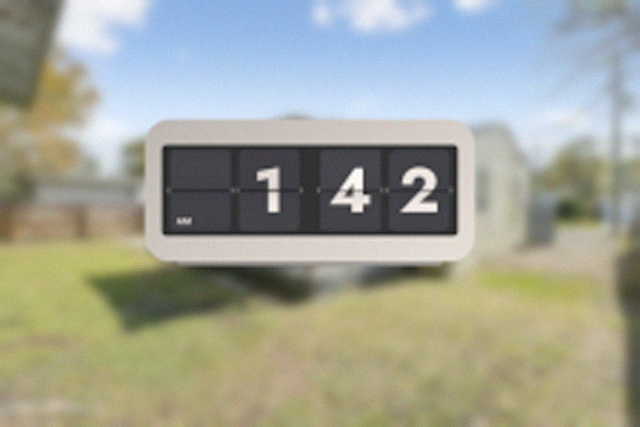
1:42
